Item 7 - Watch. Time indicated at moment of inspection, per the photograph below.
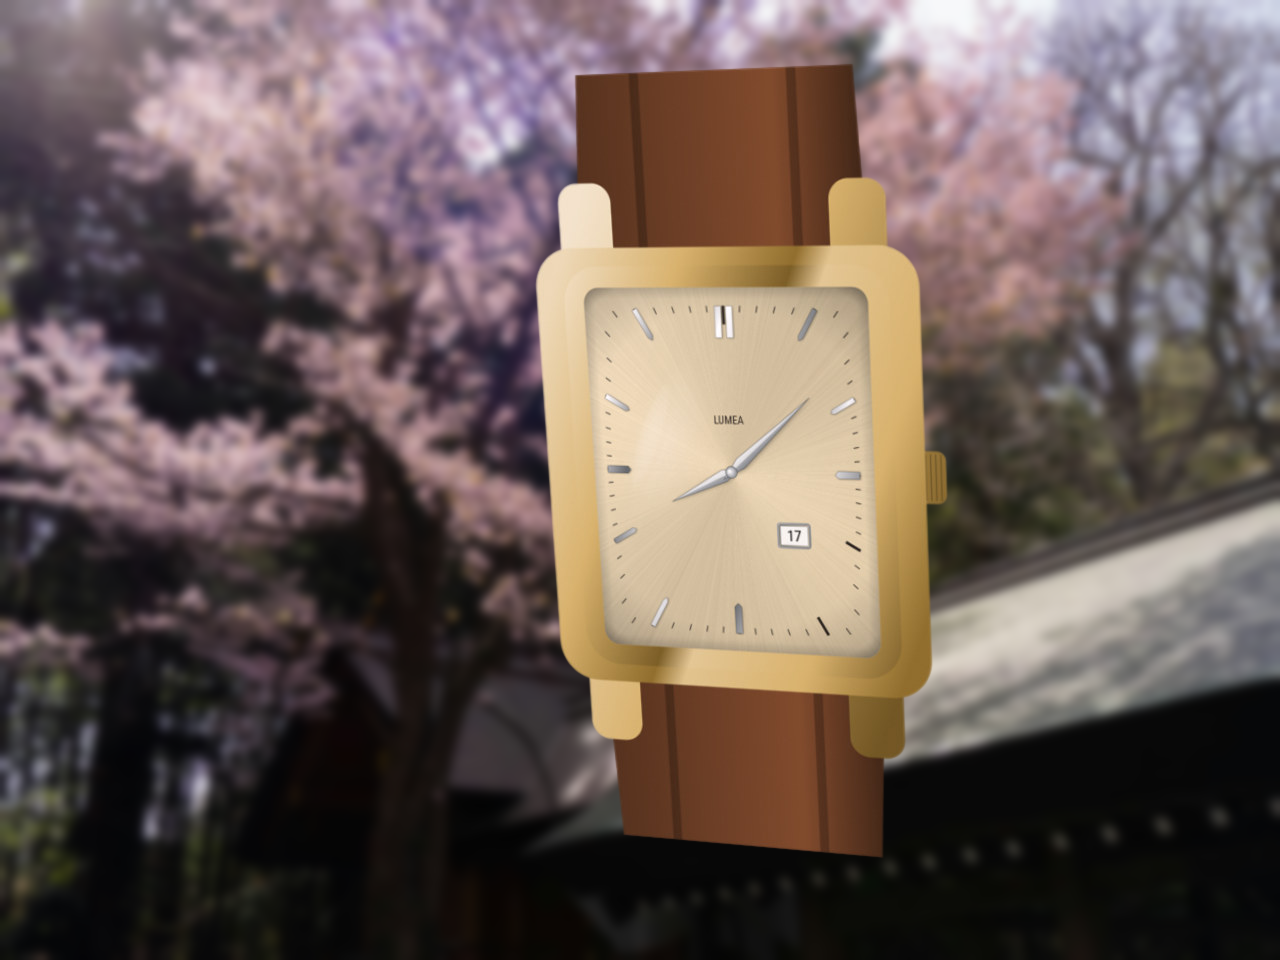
8:08
